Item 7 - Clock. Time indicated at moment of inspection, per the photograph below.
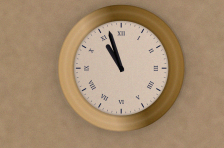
10:57
